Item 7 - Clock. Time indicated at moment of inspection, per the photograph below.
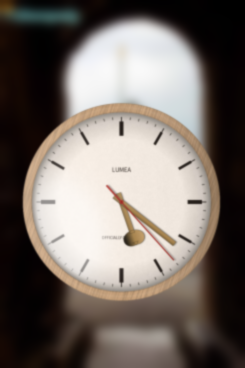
5:21:23
